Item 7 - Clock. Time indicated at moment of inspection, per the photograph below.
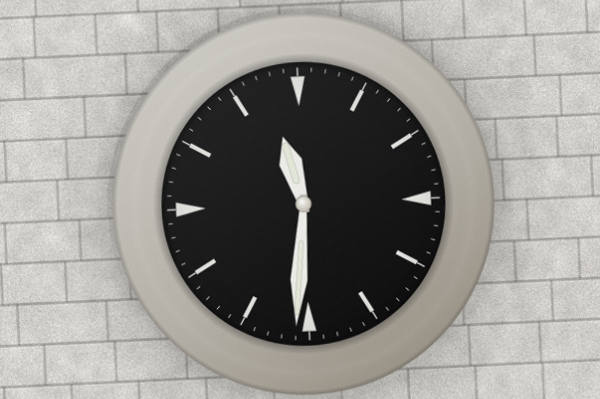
11:31
